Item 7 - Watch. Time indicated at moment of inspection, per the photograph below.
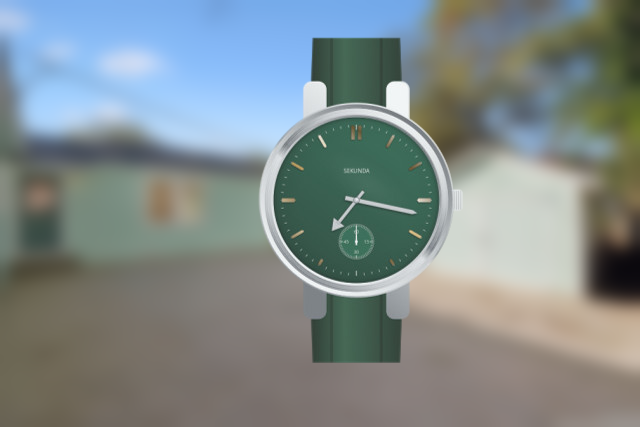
7:17
